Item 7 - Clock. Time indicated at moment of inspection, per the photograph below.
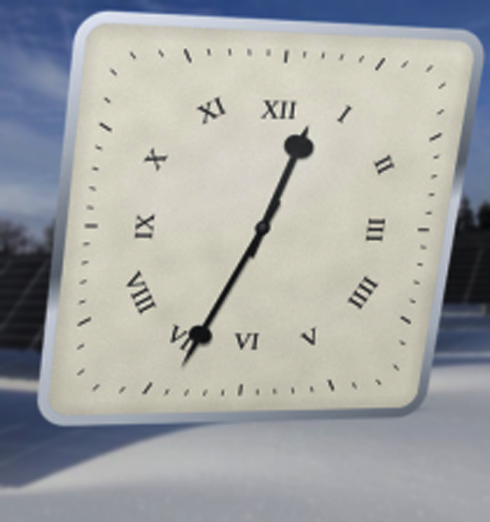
12:34
